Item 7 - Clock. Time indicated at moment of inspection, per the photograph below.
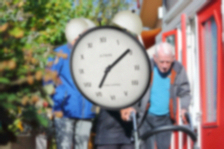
7:09
